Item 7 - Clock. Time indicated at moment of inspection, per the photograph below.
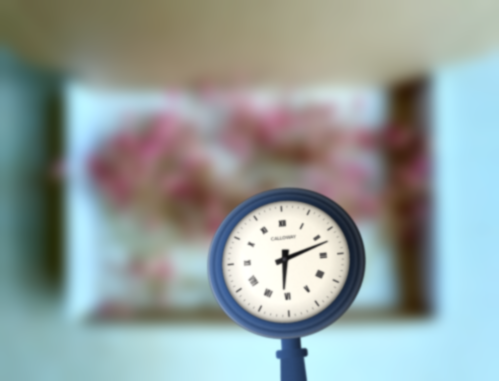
6:12
